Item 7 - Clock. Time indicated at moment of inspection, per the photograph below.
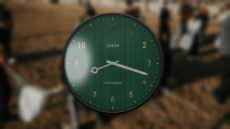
8:18
